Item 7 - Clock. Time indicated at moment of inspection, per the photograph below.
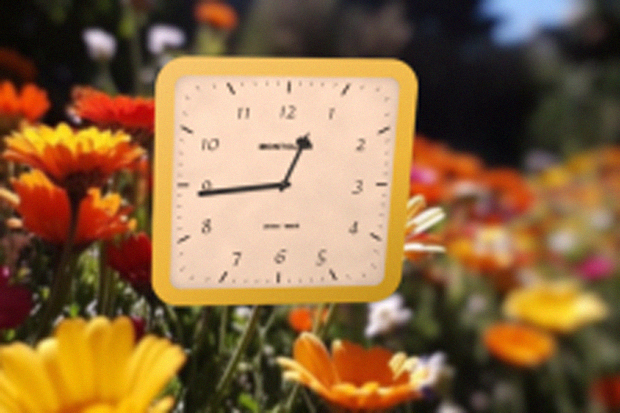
12:44
